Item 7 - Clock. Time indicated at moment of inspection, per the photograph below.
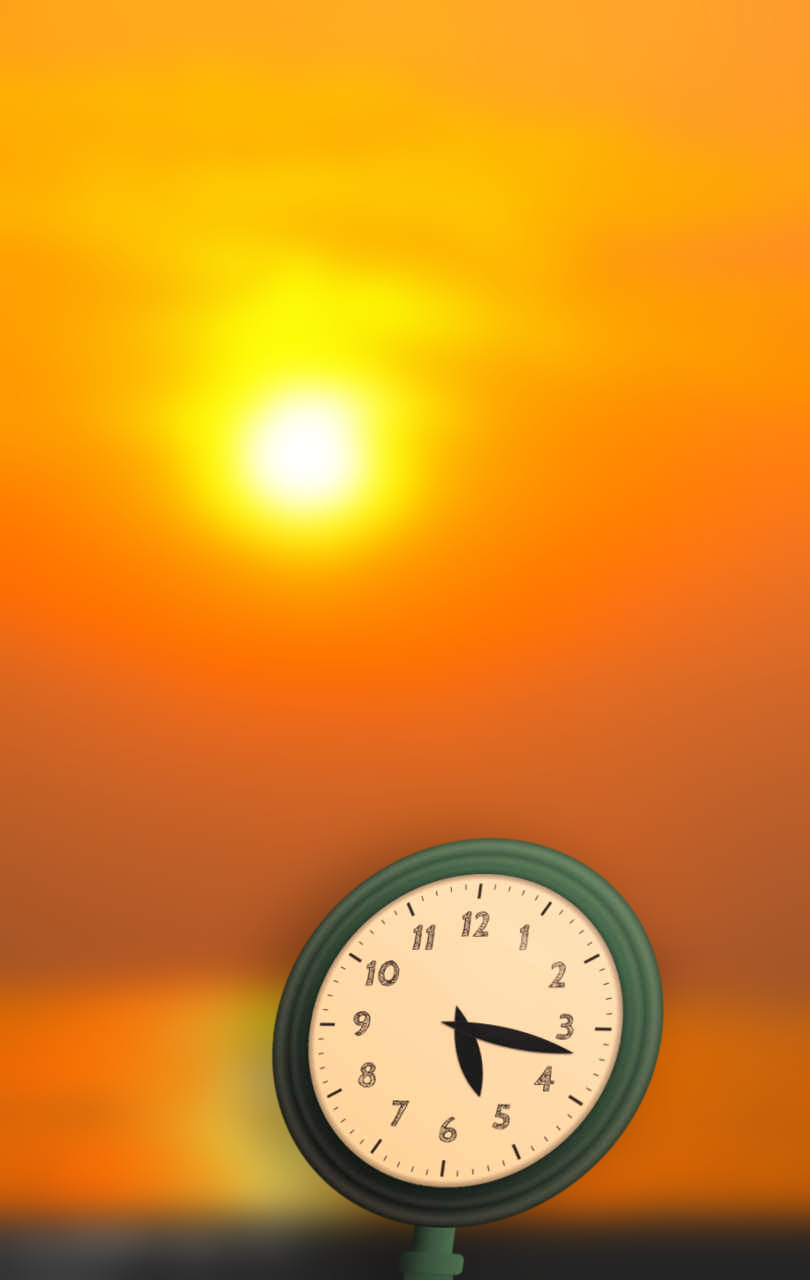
5:17
